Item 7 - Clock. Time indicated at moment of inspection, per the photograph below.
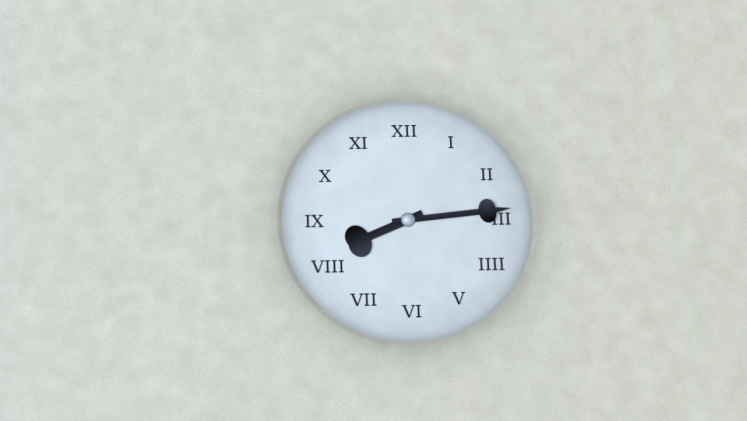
8:14
